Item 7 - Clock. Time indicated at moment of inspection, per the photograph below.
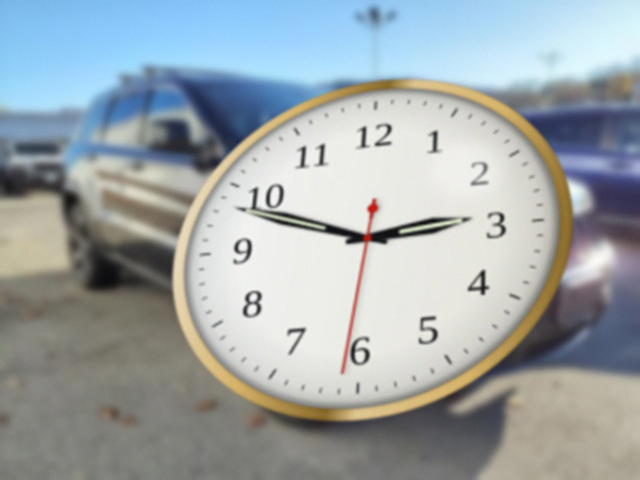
2:48:31
